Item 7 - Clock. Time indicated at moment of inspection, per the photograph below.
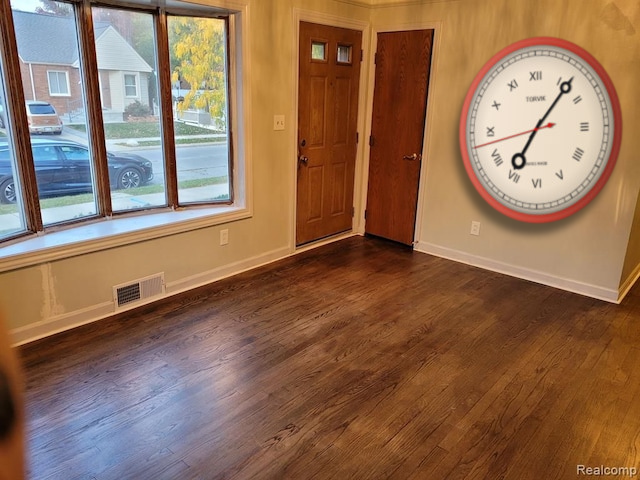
7:06:43
